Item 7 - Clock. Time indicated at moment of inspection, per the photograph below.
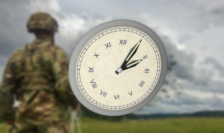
2:05
